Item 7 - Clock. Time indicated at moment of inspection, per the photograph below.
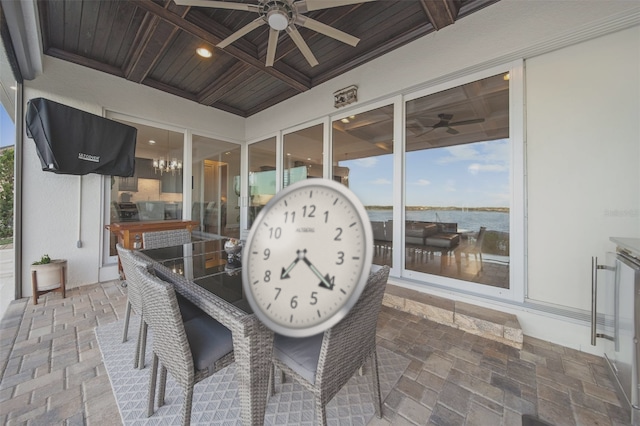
7:21
